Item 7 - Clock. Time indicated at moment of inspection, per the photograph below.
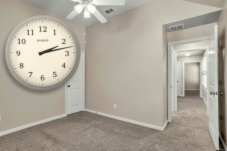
2:13
